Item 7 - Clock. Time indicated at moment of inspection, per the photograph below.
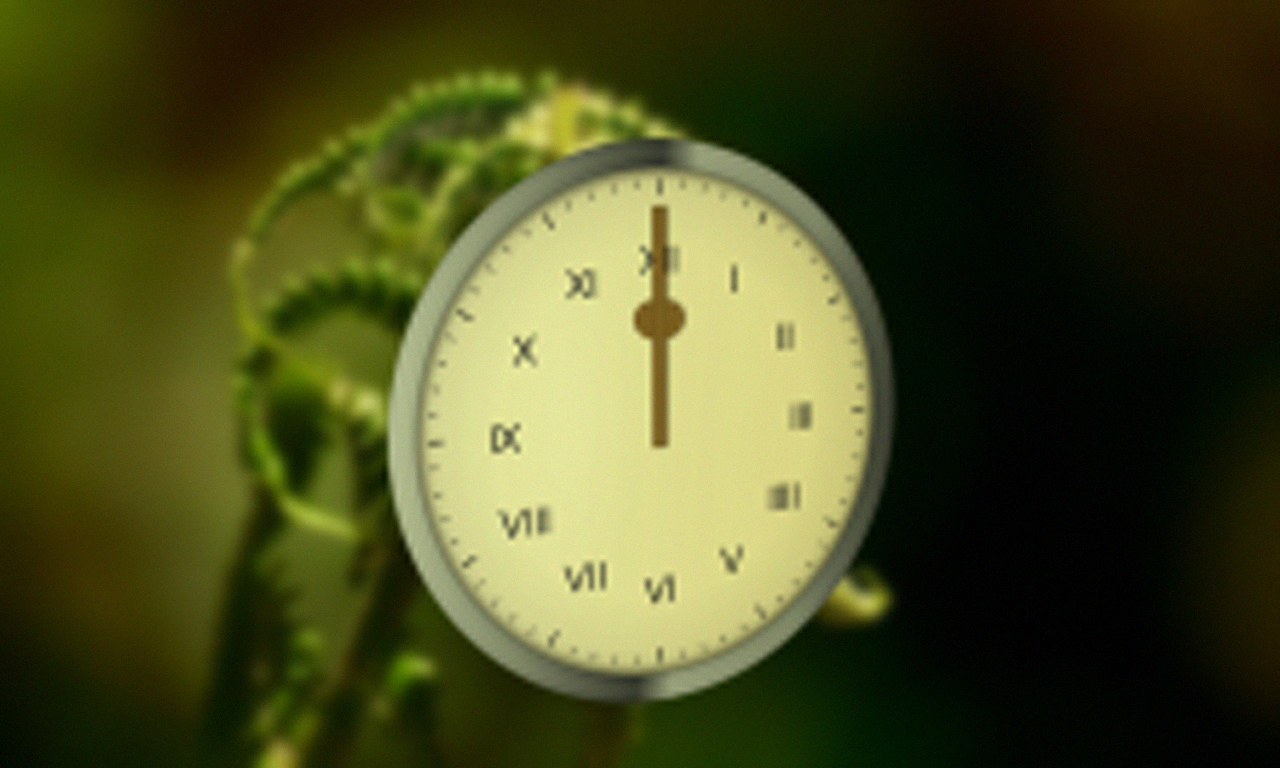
12:00
